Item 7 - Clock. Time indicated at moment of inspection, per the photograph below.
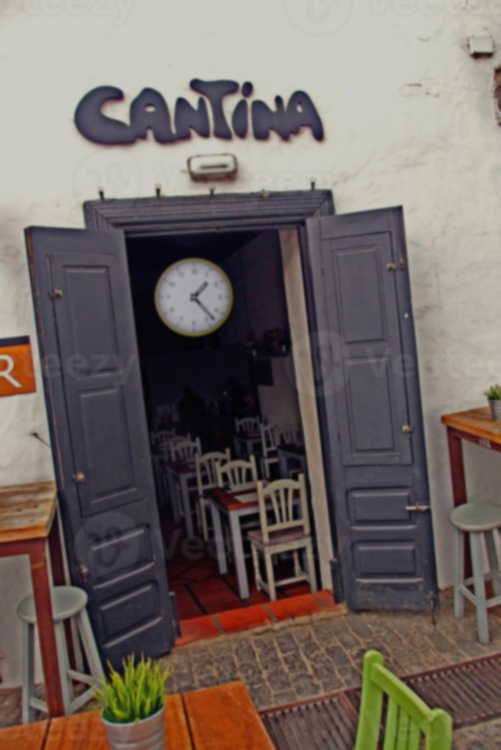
1:23
